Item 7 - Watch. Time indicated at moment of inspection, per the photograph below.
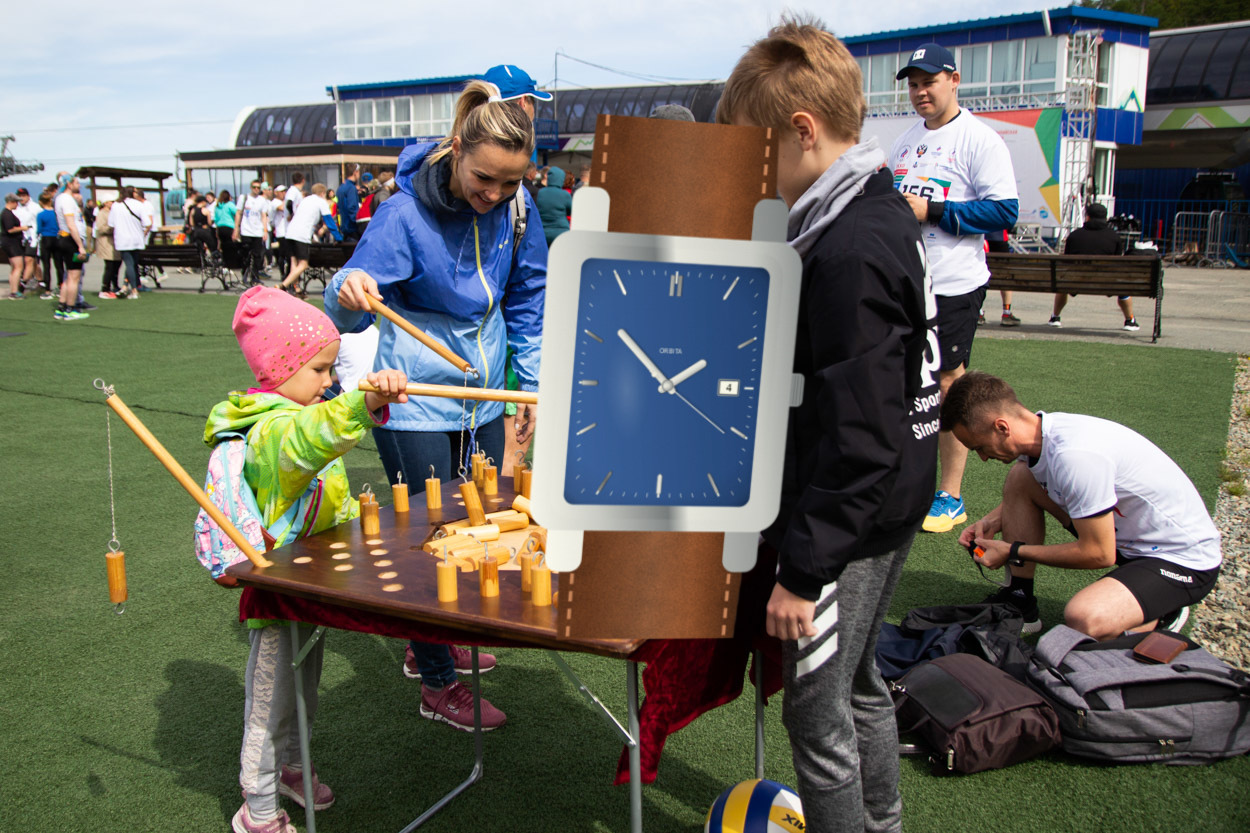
1:52:21
